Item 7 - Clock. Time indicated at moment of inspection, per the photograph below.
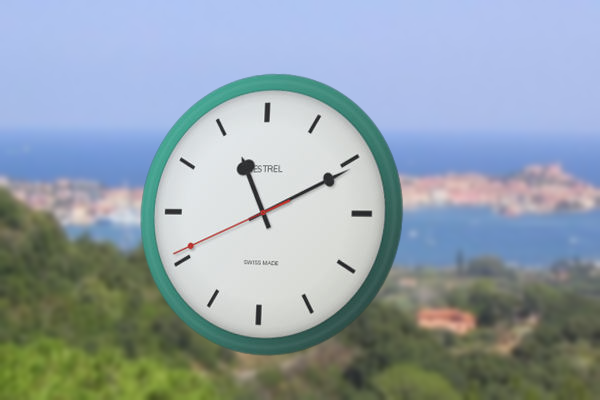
11:10:41
